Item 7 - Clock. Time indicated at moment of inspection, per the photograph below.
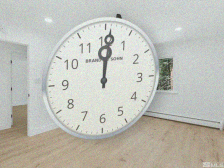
12:01
